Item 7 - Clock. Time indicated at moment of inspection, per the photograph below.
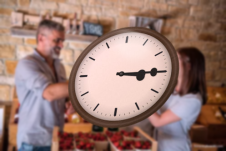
3:15
